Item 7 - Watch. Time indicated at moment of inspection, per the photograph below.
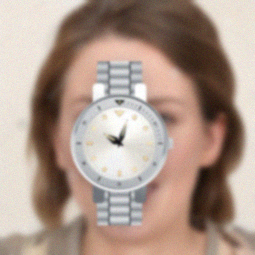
10:03
